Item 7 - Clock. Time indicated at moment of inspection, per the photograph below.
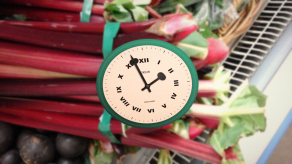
1:57
